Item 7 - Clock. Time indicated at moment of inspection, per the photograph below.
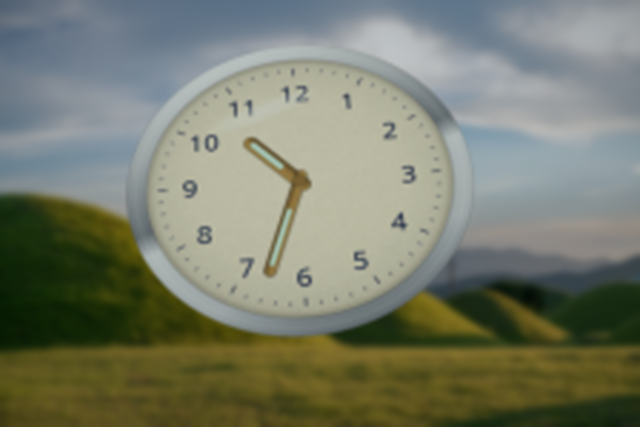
10:33
